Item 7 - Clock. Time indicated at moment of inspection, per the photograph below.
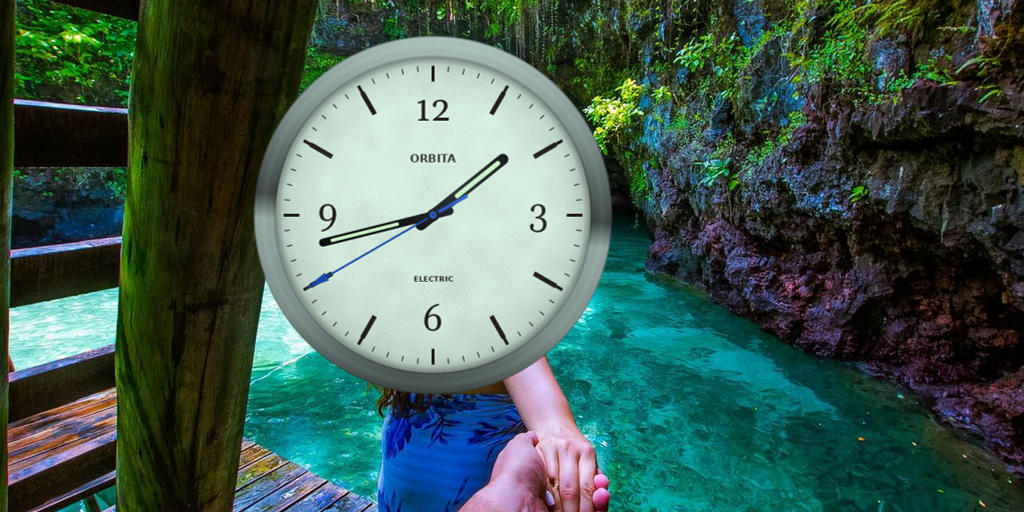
1:42:40
